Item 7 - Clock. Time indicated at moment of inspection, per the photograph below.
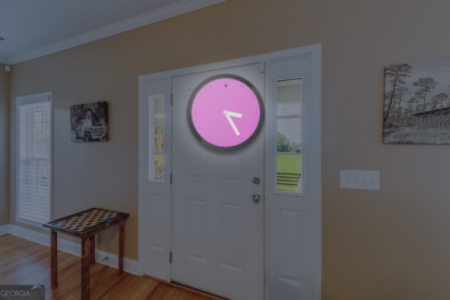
3:25
